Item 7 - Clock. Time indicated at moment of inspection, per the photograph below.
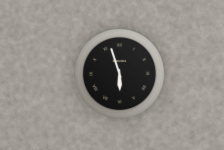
5:57
